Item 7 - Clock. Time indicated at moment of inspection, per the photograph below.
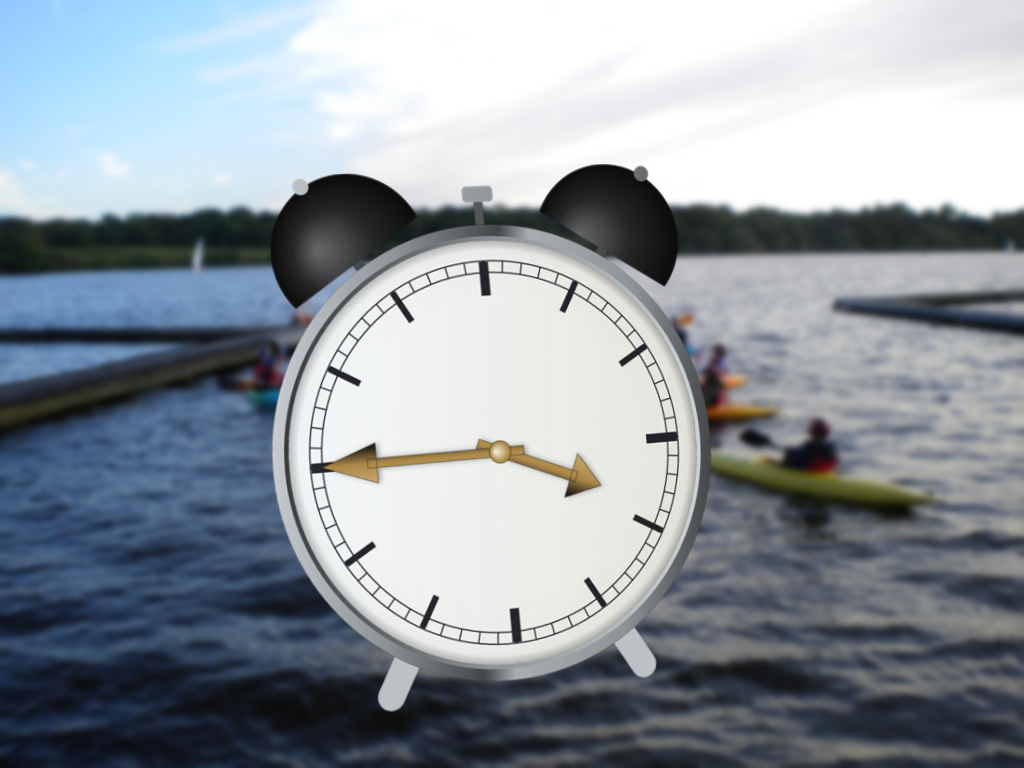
3:45
